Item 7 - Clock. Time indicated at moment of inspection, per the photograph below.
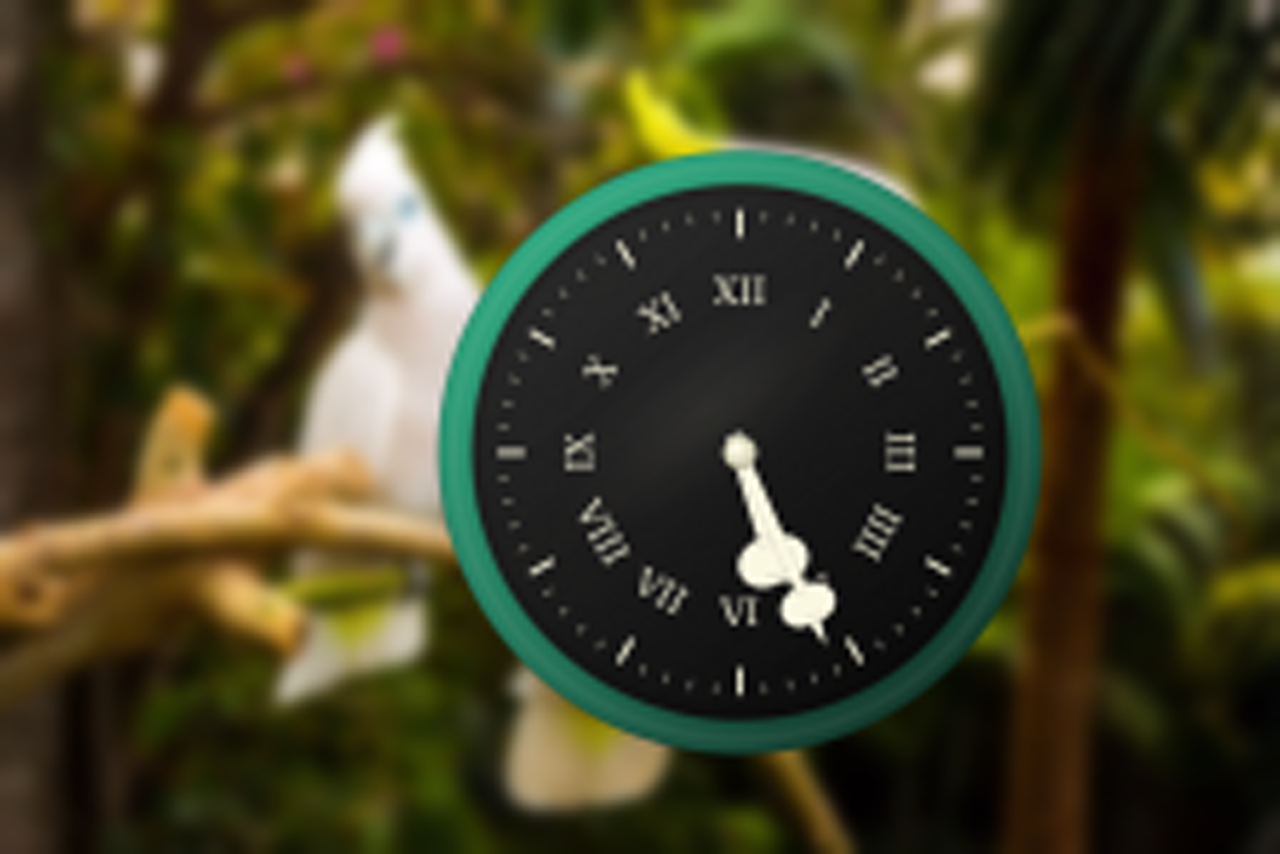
5:26
